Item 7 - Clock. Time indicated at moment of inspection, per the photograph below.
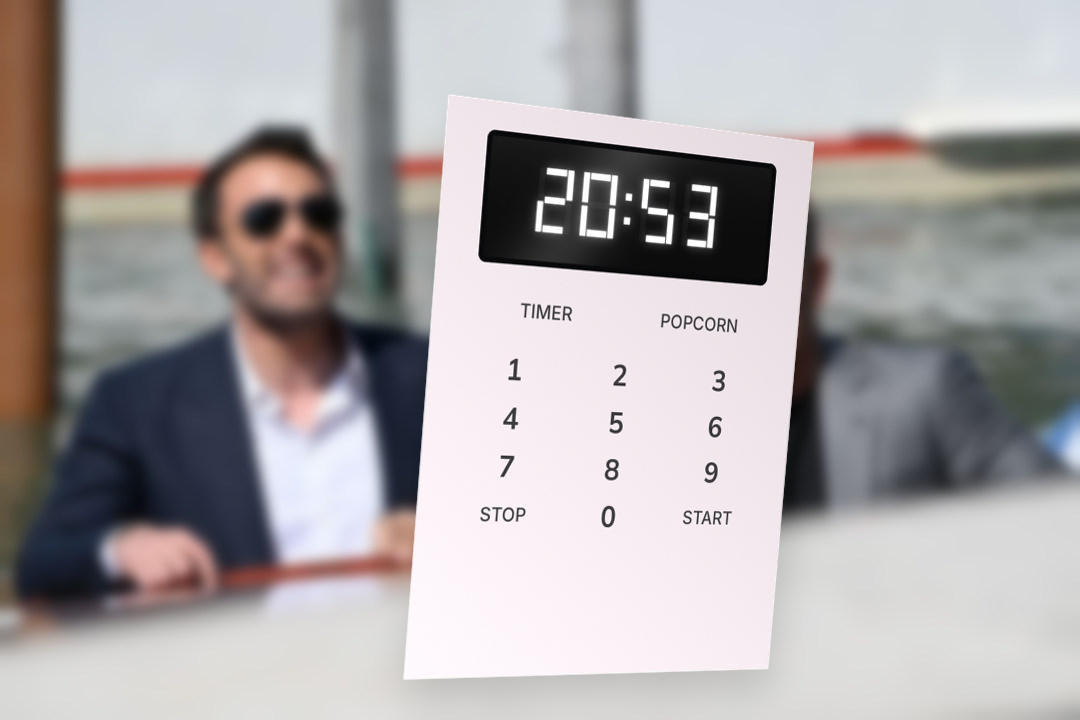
20:53
